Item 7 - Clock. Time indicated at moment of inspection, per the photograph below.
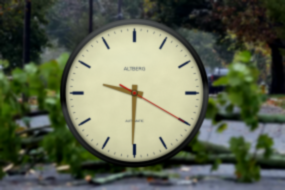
9:30:20
